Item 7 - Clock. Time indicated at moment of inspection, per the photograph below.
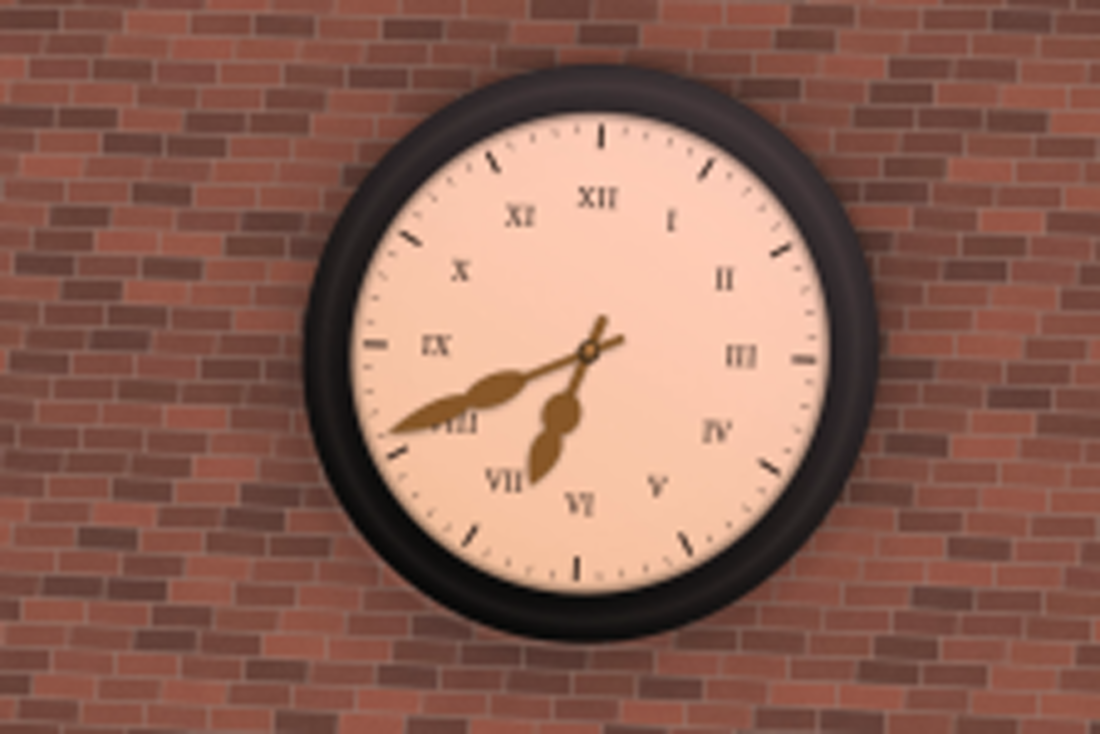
6:41
